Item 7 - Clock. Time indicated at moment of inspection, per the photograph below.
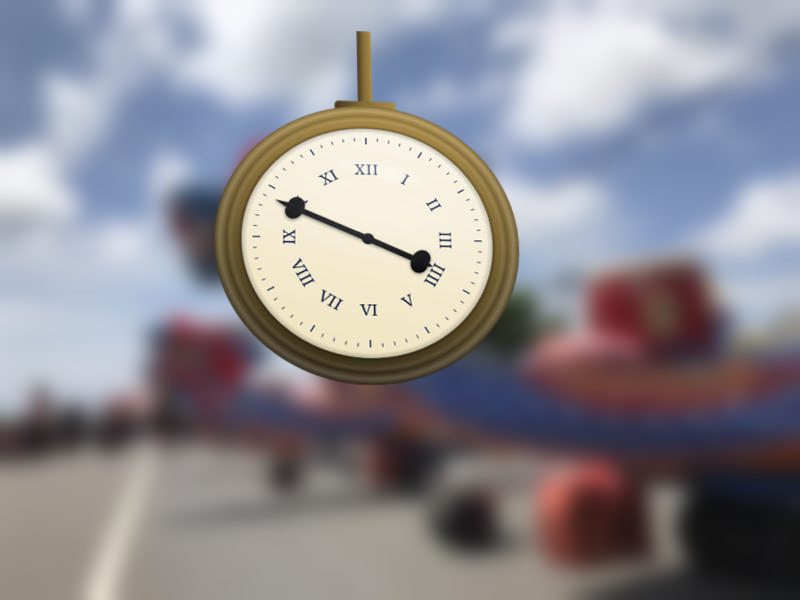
3:49
